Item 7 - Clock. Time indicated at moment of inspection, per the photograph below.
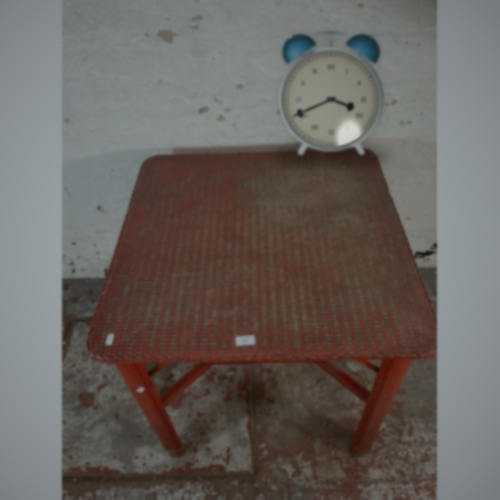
3:41
